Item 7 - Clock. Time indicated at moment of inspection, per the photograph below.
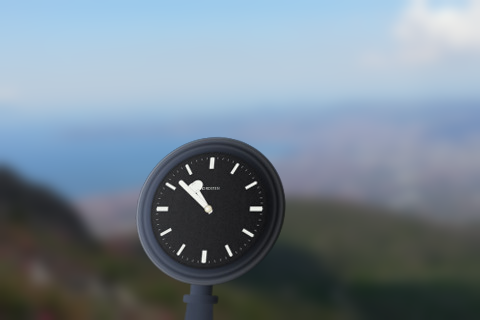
10:52
